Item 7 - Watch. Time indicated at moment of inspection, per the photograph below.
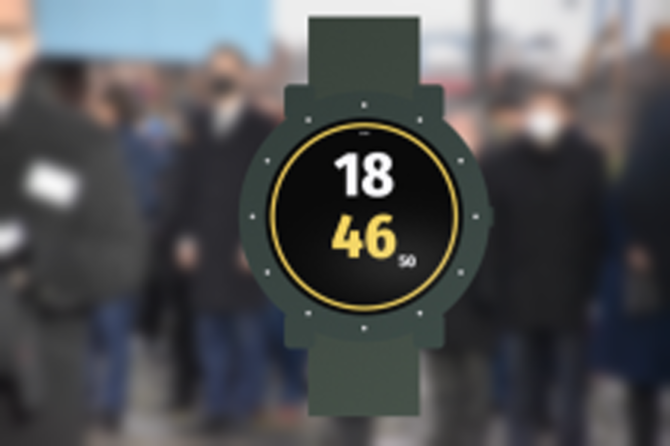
18:46
